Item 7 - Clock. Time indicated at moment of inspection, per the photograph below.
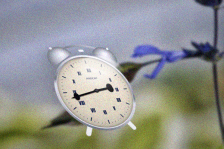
2:43
